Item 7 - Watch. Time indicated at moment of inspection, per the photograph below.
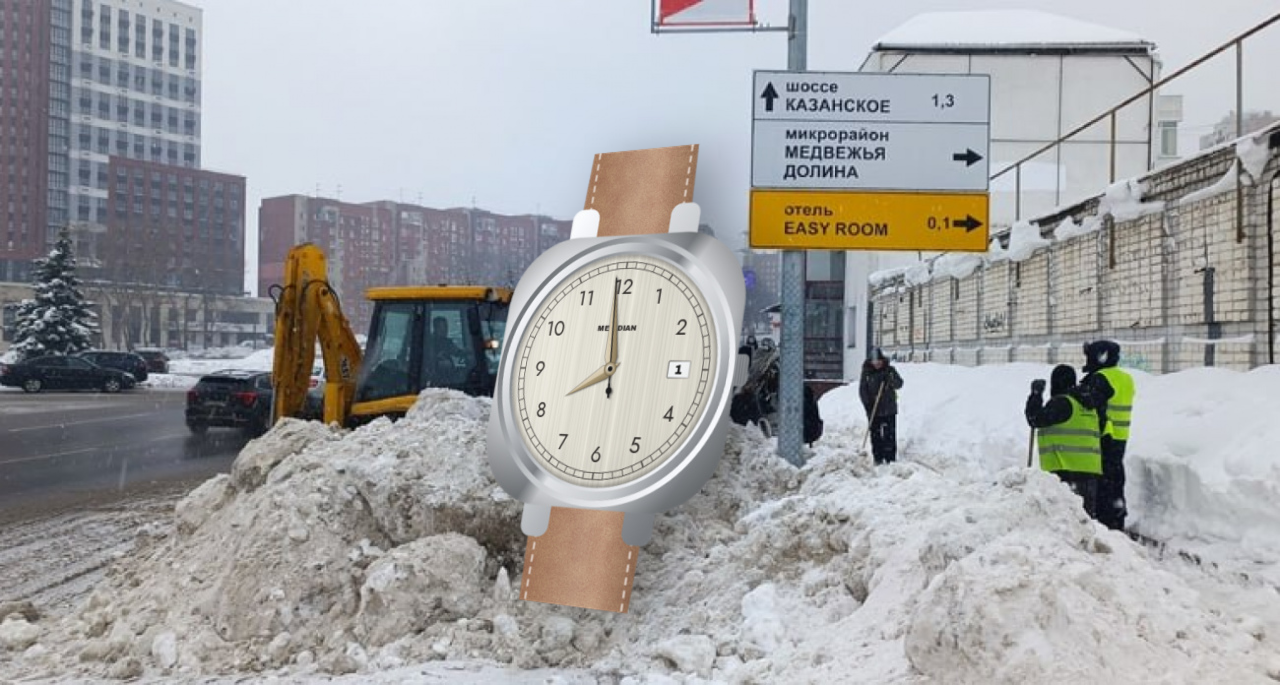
7:58:59
